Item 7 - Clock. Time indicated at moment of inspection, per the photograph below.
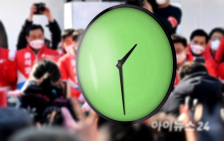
1:29
